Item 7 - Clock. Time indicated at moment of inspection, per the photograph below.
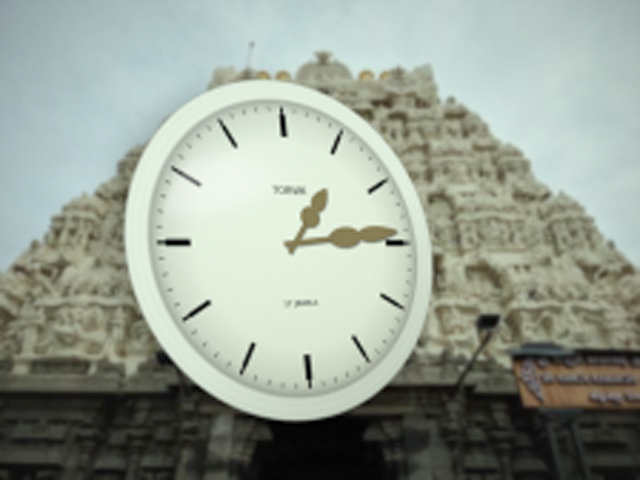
1:14
